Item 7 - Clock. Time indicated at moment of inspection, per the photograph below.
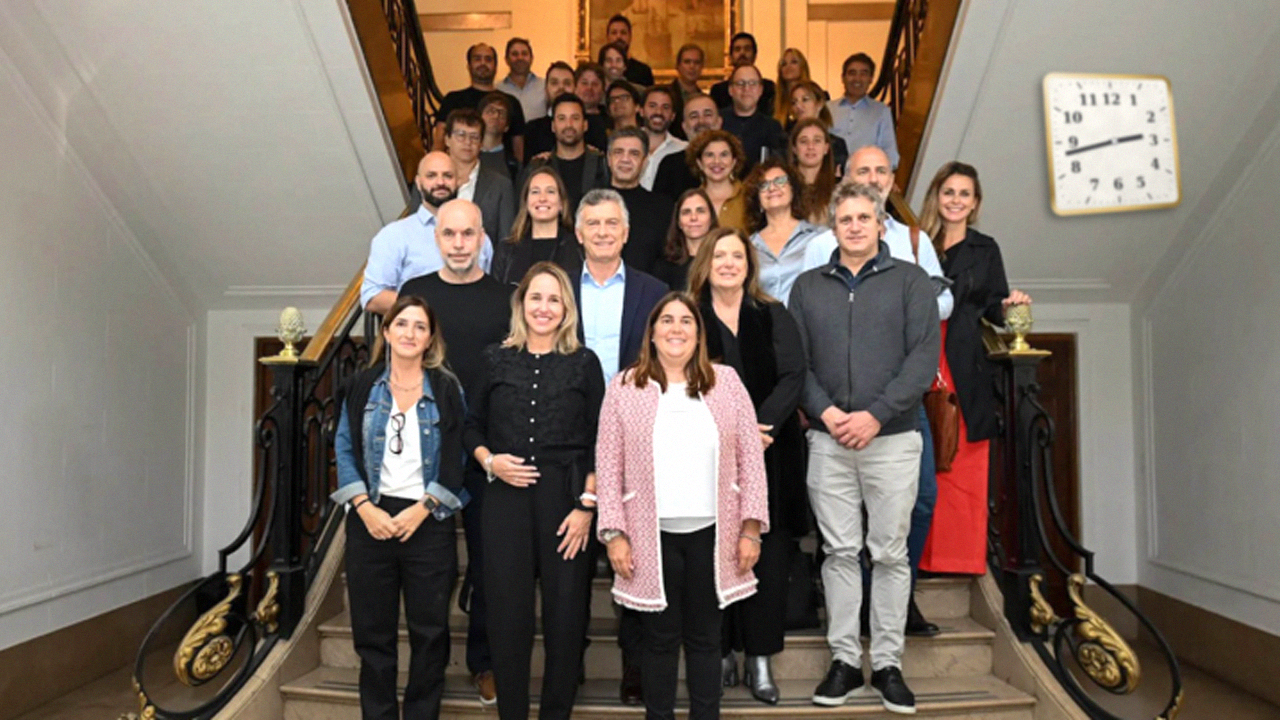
2:43
